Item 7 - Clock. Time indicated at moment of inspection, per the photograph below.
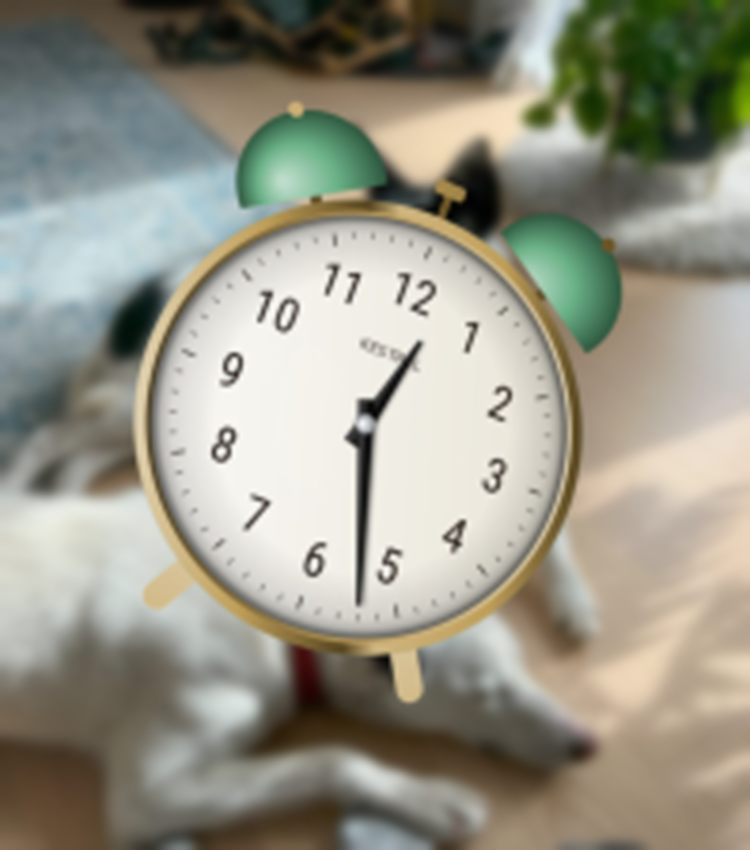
12:27
